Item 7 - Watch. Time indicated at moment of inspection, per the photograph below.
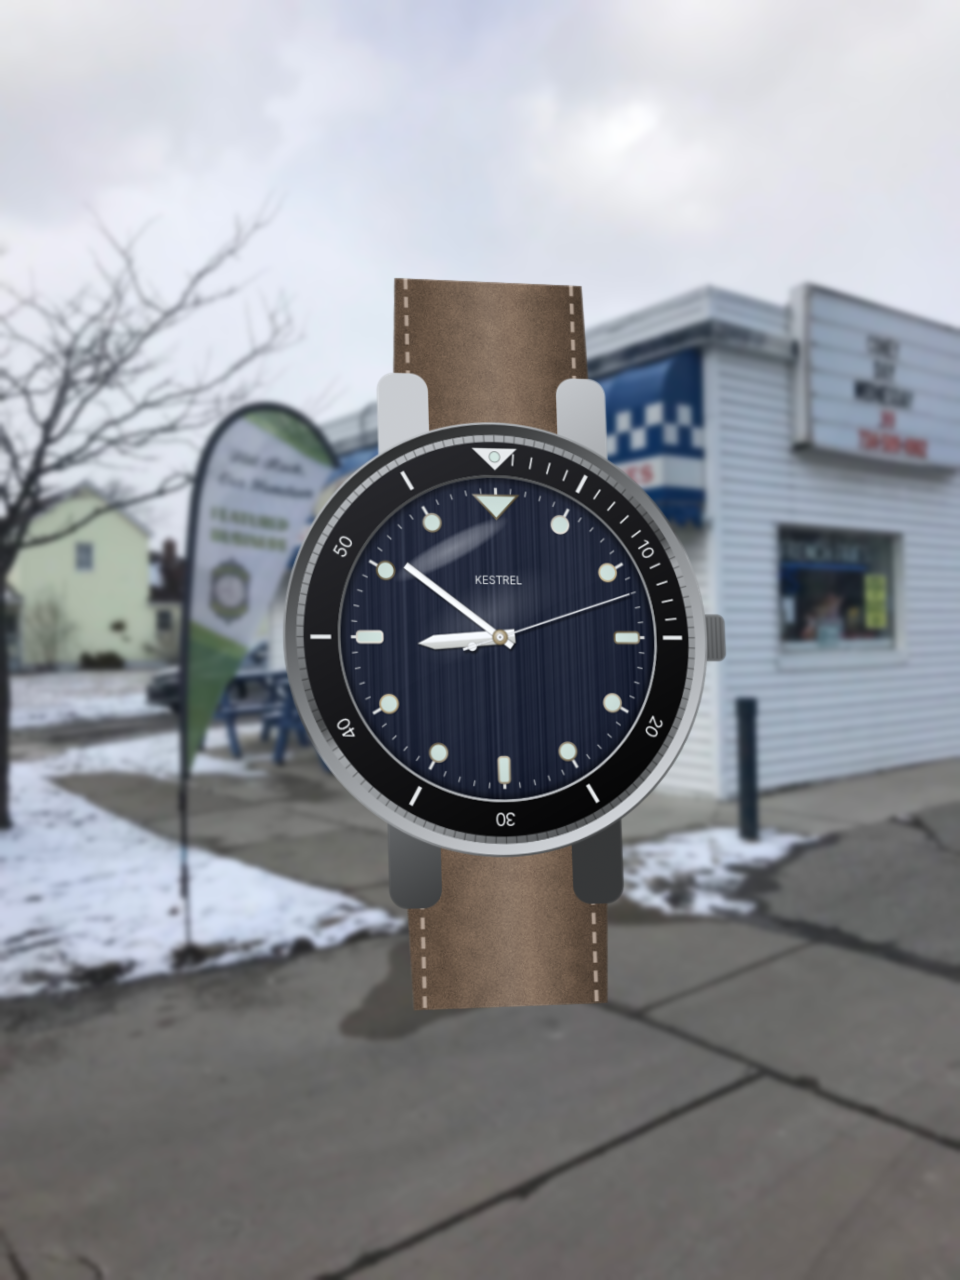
8:51:12
